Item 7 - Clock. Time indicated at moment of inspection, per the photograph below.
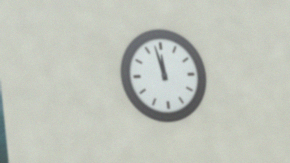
11:58
